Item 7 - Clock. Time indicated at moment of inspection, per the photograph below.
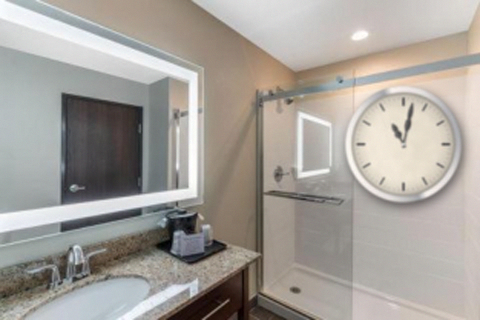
11:02
